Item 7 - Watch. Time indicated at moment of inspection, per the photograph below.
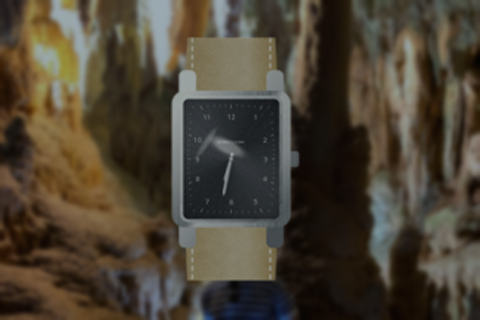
6:32
